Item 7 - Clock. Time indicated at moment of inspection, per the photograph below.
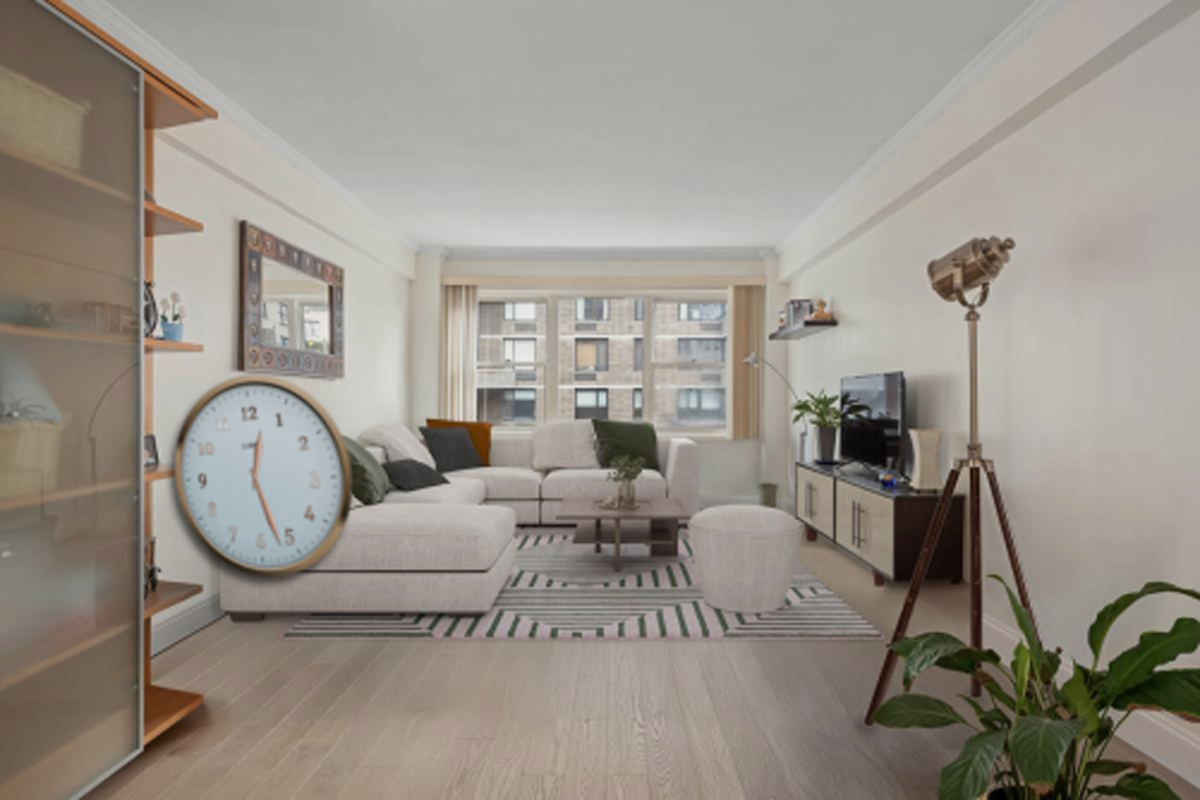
12:27
